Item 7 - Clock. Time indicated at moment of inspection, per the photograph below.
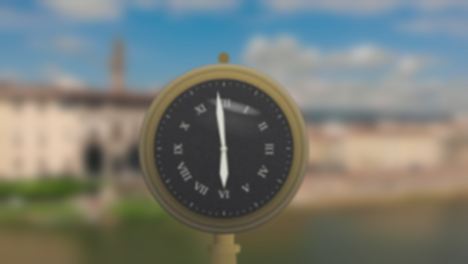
5:59
